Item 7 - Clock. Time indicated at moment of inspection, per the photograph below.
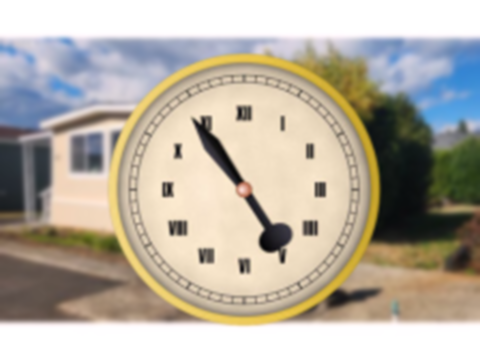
4:54
